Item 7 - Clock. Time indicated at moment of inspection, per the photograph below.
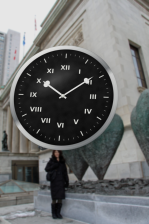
10:09
